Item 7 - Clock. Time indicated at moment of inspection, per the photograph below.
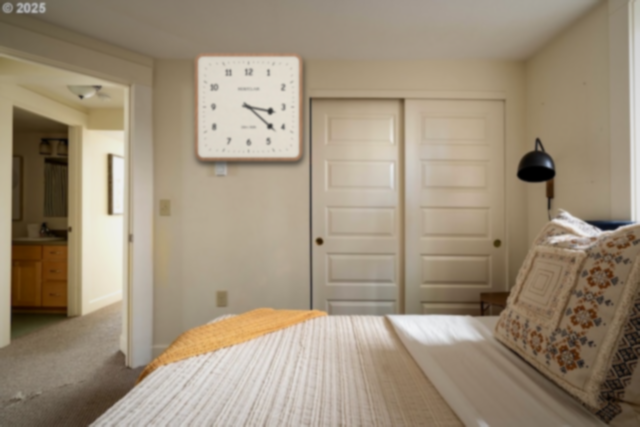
3:22
